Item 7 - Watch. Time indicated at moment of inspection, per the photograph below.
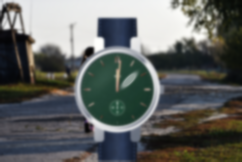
12:01
